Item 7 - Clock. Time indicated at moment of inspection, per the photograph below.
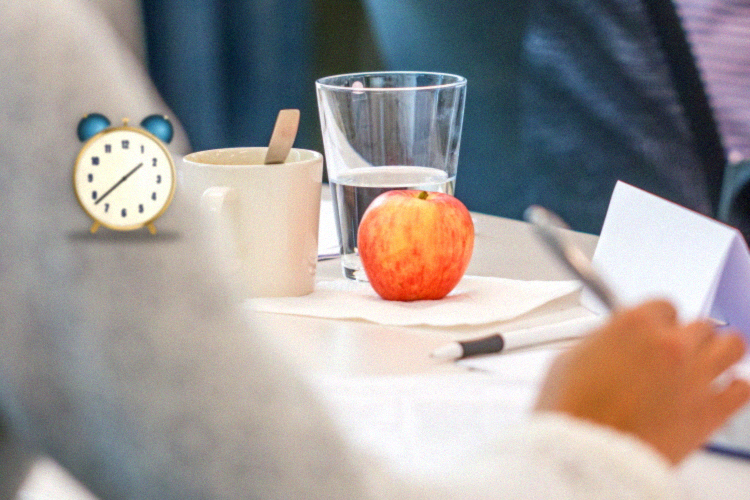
1:38
